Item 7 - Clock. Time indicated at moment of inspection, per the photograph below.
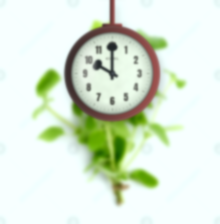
10:00
